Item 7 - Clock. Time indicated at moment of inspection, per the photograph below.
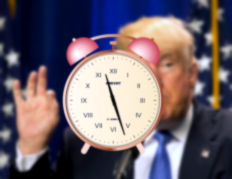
11:27
